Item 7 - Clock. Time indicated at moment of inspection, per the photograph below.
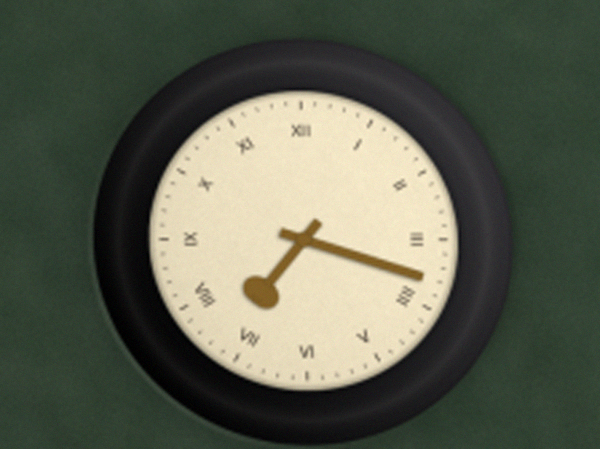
7:18
